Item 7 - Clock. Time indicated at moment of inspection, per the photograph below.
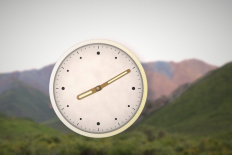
8:10
